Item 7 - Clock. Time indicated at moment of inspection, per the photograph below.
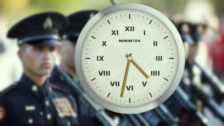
4:32
